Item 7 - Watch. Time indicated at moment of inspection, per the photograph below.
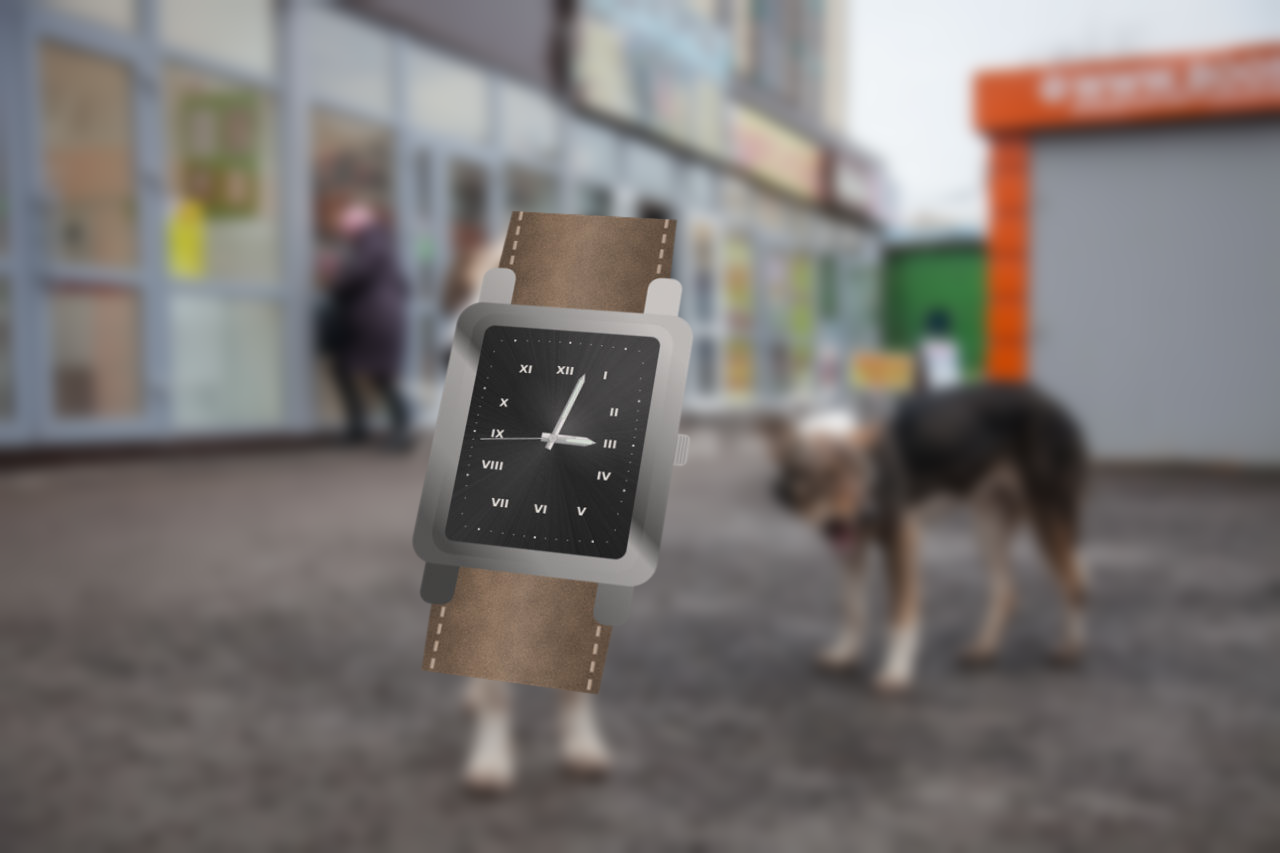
3:02:44
